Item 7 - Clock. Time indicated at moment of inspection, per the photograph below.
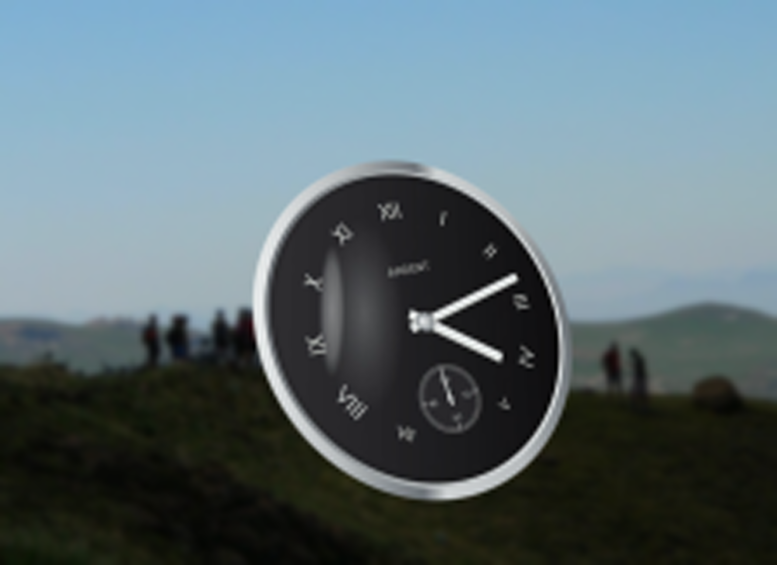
4:13
